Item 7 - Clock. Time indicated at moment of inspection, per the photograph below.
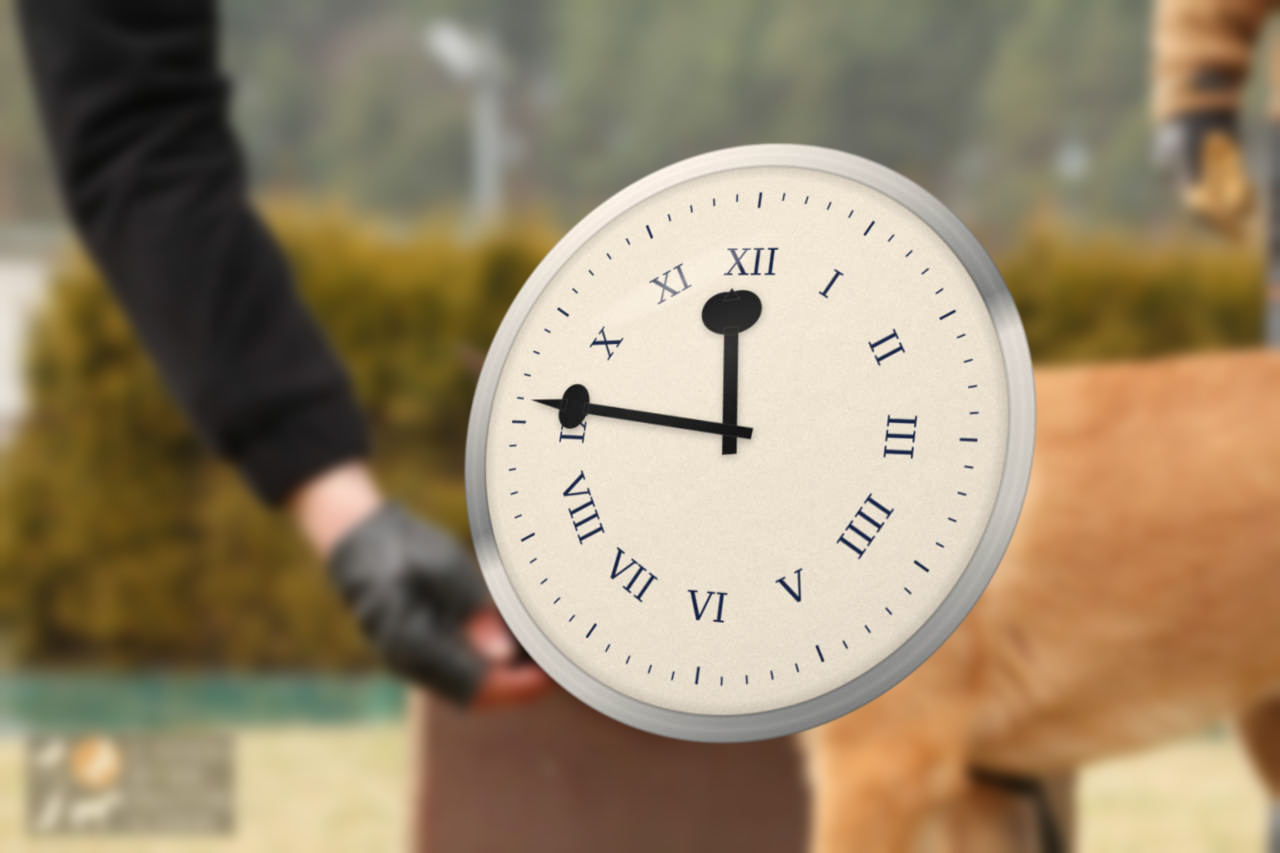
11:46
